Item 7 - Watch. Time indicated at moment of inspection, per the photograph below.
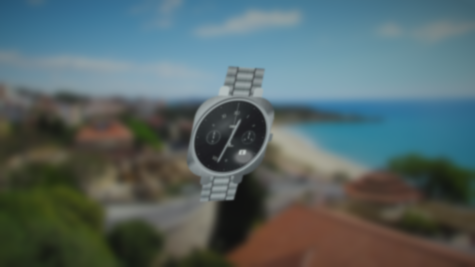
12:33
